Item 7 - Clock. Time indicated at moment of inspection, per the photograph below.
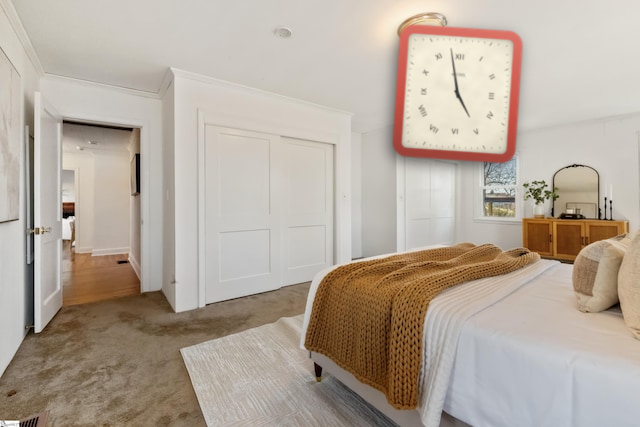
4:58
